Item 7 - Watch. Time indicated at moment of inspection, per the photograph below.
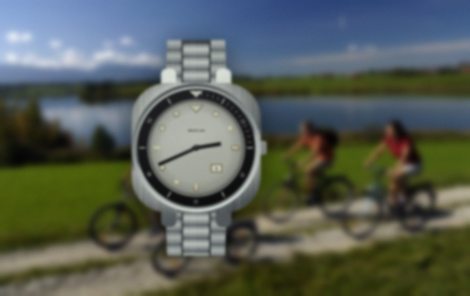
2:41
